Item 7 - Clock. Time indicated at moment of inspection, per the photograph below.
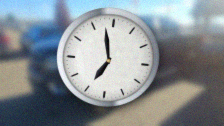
6:58
